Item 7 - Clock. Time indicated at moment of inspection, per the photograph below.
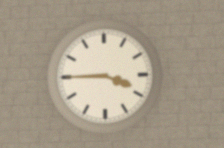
3:45
